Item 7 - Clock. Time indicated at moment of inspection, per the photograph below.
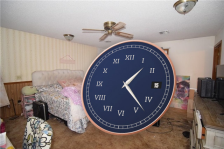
1:23
